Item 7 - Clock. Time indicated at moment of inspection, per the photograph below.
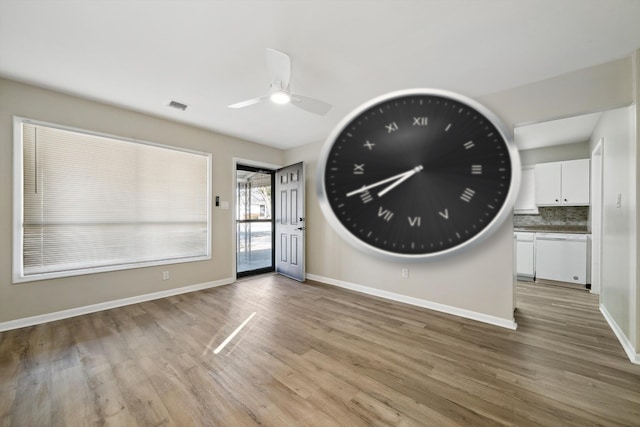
7:41
